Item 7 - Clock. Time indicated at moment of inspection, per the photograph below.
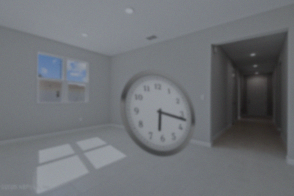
6:17
